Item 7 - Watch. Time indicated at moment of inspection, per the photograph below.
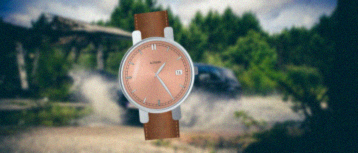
1:25
